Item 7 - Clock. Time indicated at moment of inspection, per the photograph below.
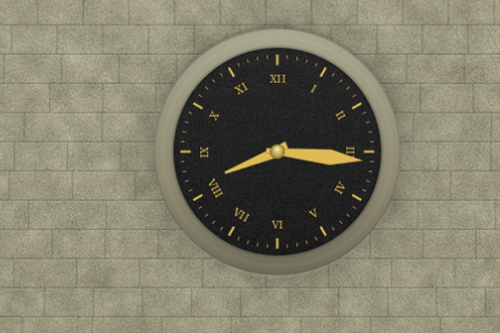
8:16
